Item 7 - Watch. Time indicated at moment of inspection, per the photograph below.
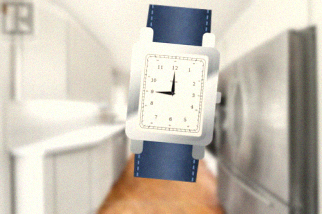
9:00
